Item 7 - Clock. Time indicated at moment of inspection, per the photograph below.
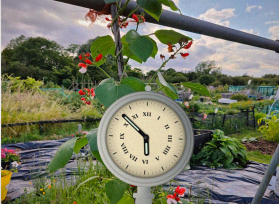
5:52
